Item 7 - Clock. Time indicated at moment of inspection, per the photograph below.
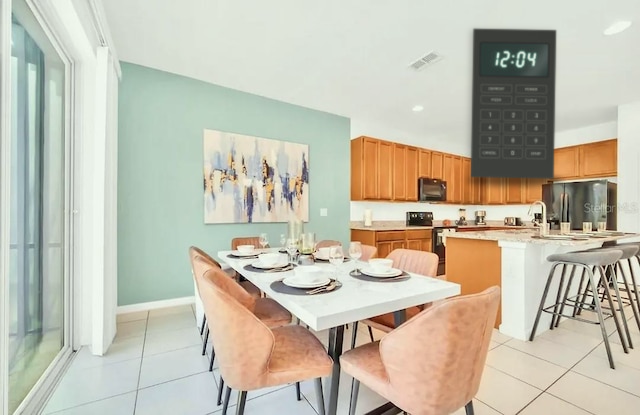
12:04
